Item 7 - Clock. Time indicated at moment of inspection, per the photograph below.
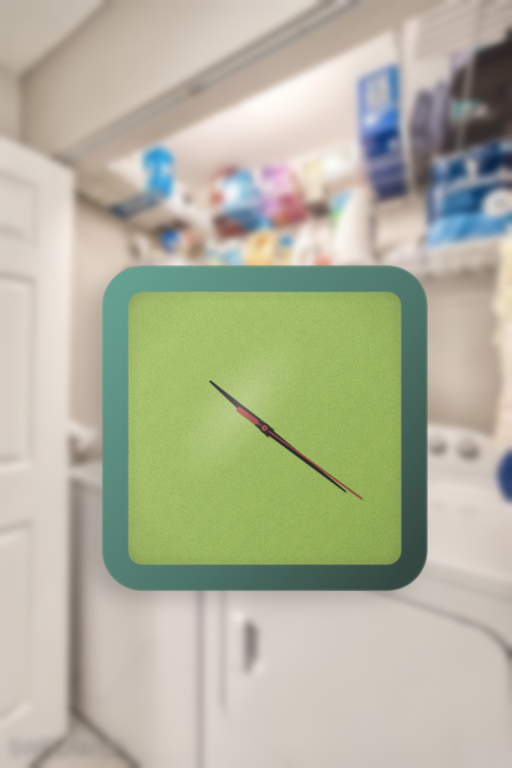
10:21:21
